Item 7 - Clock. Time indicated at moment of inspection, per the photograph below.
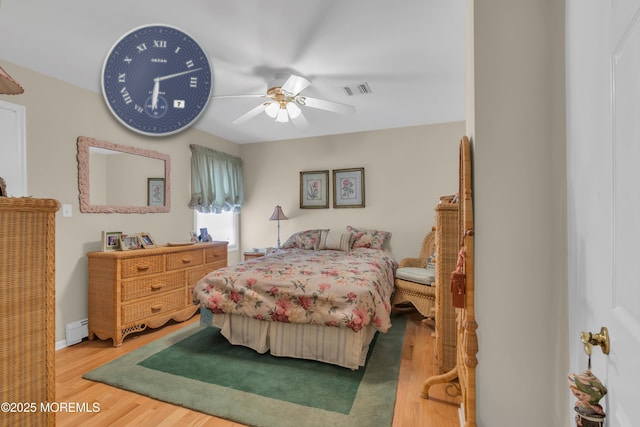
6:12
